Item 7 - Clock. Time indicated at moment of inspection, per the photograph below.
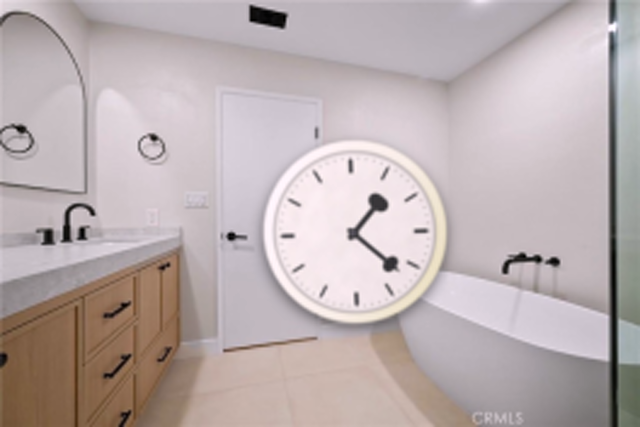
1:22
